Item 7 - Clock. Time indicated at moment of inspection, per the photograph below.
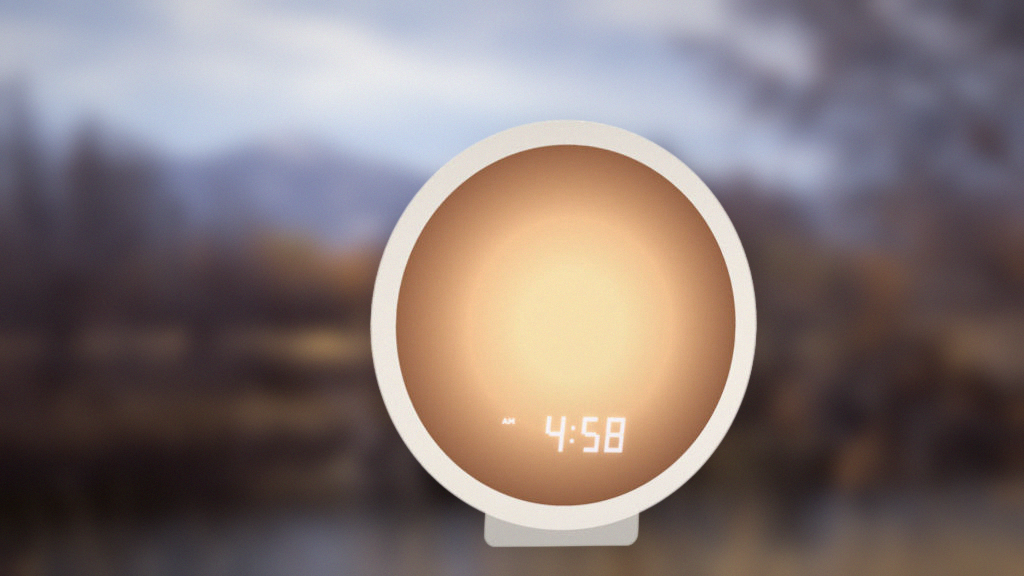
4:58
